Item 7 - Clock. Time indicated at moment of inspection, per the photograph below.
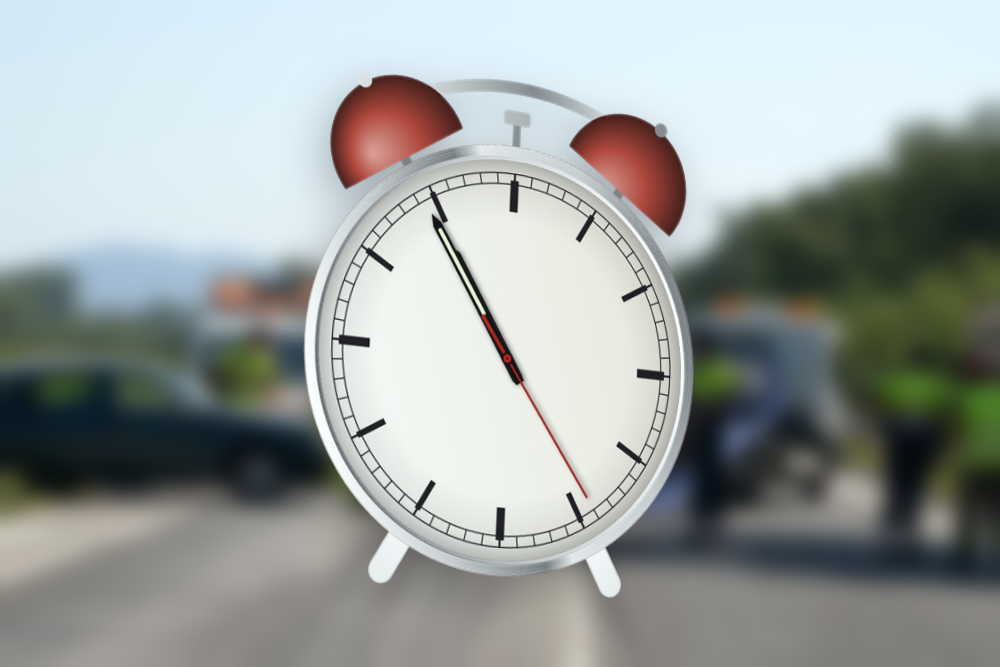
10:54:24
